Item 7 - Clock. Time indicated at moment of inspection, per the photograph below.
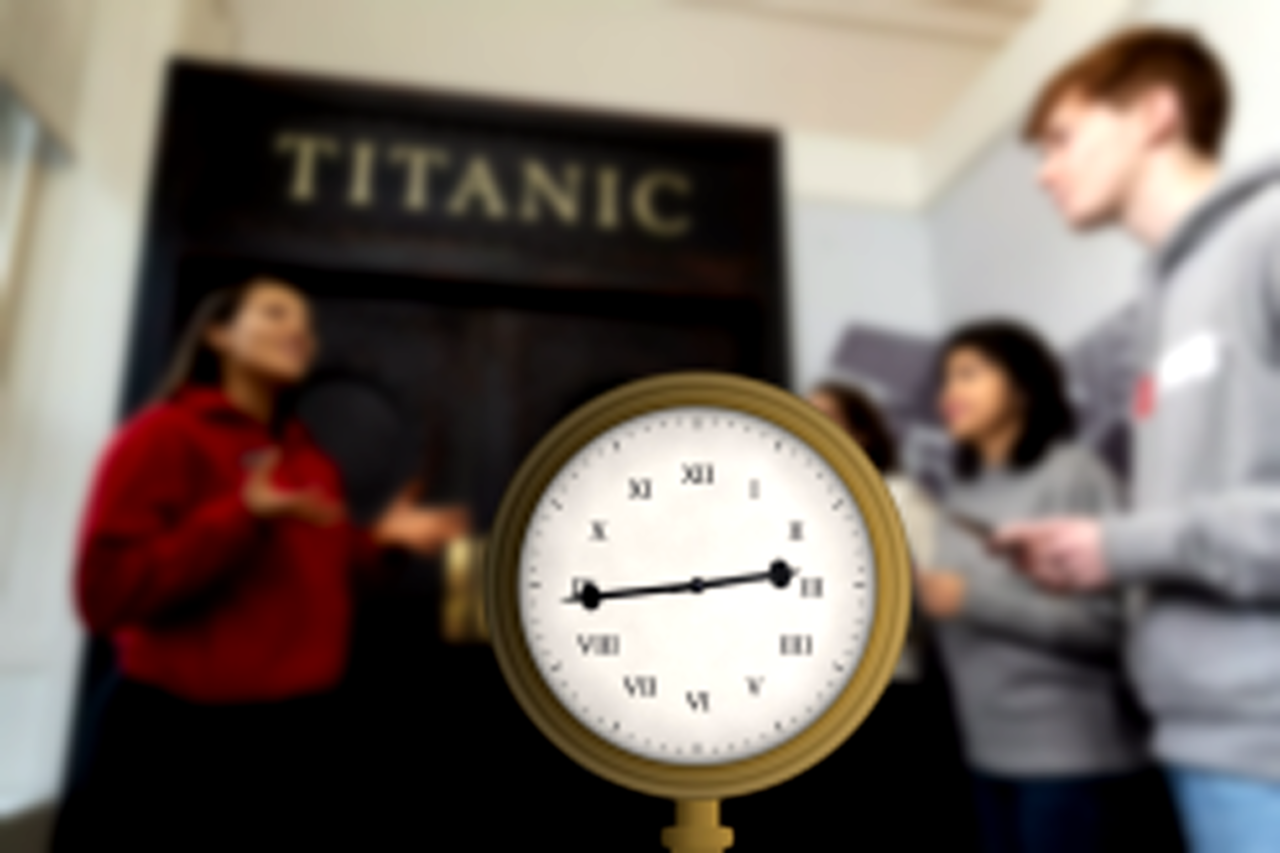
2:44
